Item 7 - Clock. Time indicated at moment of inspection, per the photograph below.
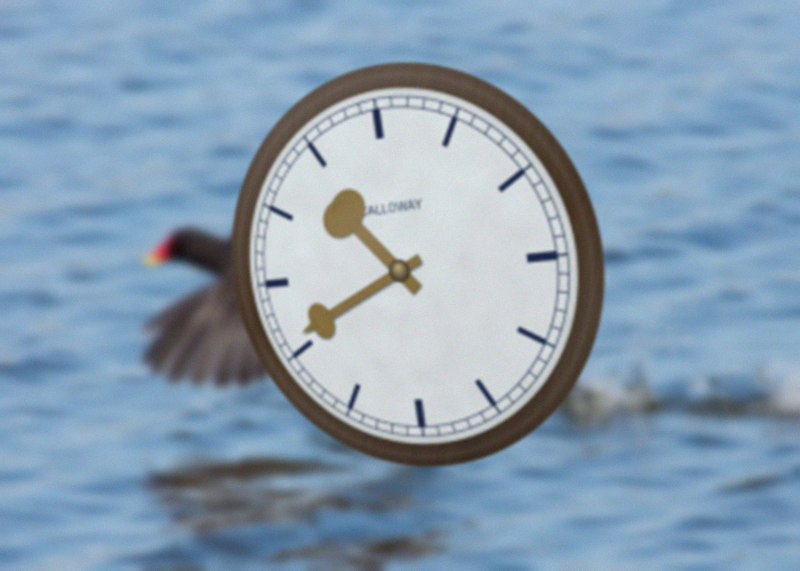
10:41
